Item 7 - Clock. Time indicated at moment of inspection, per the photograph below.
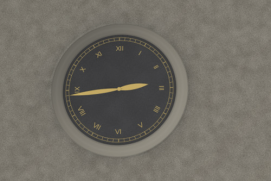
2:44
